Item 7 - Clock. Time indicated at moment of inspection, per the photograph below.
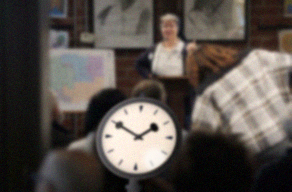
1:50
